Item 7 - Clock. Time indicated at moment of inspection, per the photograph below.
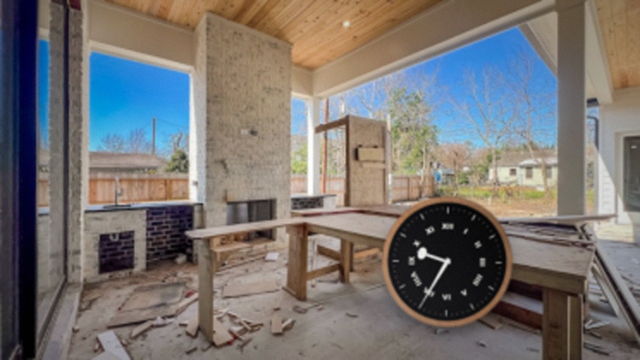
9:35
